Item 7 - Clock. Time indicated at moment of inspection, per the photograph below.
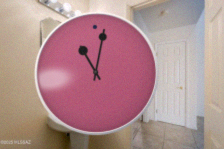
11:02
